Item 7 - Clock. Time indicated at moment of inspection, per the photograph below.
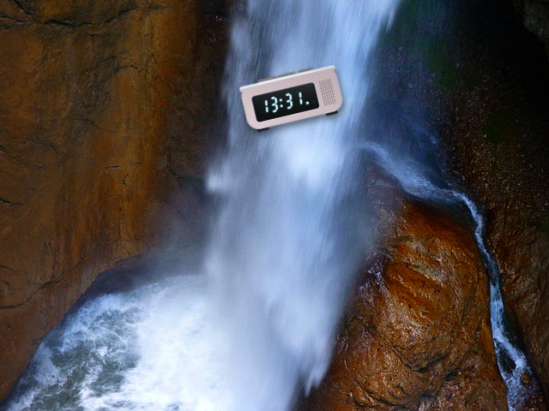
13:31
